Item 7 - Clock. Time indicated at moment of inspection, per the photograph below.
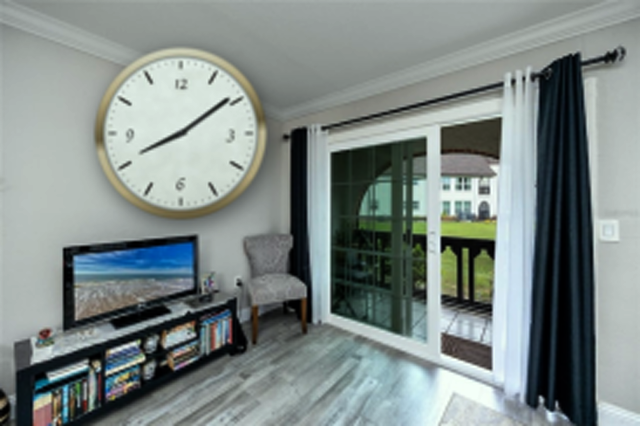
8:09
